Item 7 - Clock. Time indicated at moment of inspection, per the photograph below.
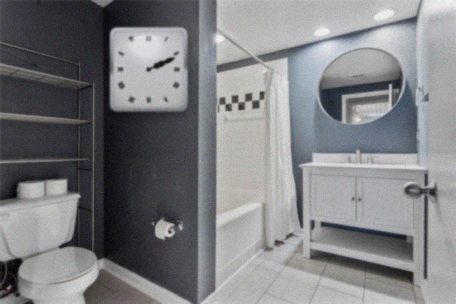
2:11
